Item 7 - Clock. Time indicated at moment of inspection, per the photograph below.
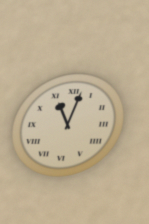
11:02
